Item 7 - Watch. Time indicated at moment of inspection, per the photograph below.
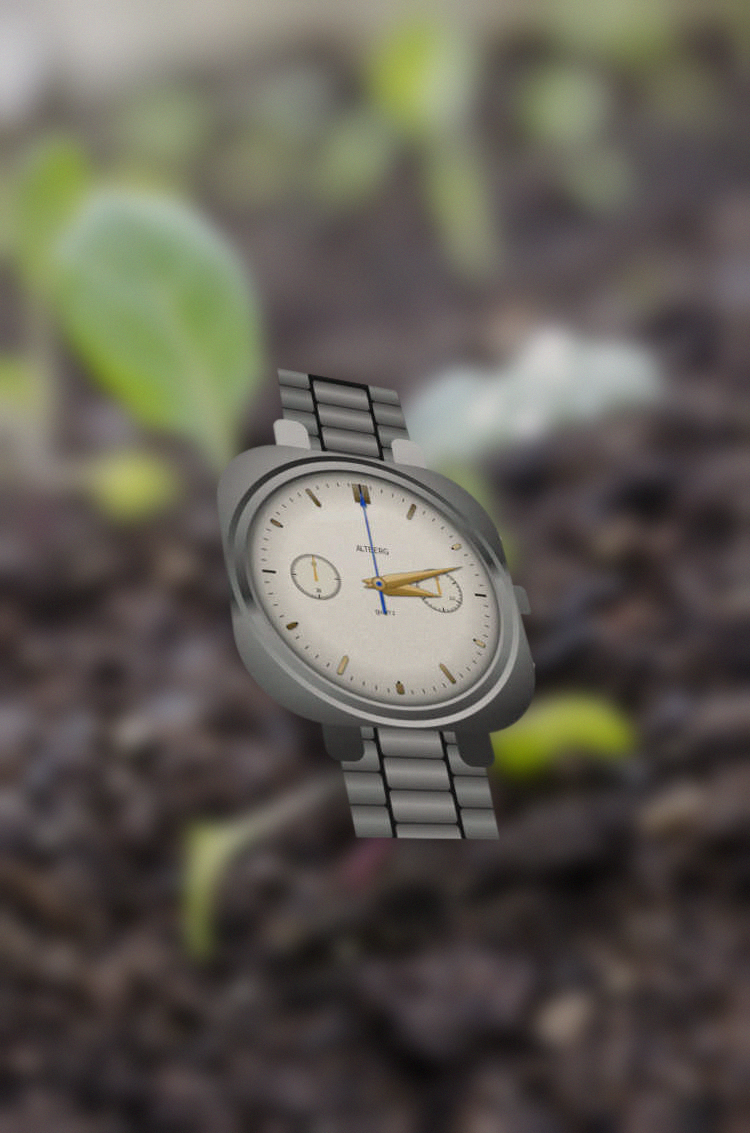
3:12
